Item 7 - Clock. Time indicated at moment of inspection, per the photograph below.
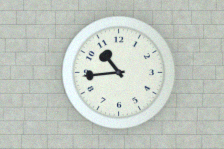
10:44
